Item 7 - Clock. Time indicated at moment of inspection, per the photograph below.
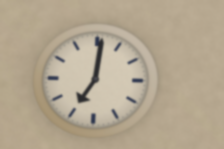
7:01
